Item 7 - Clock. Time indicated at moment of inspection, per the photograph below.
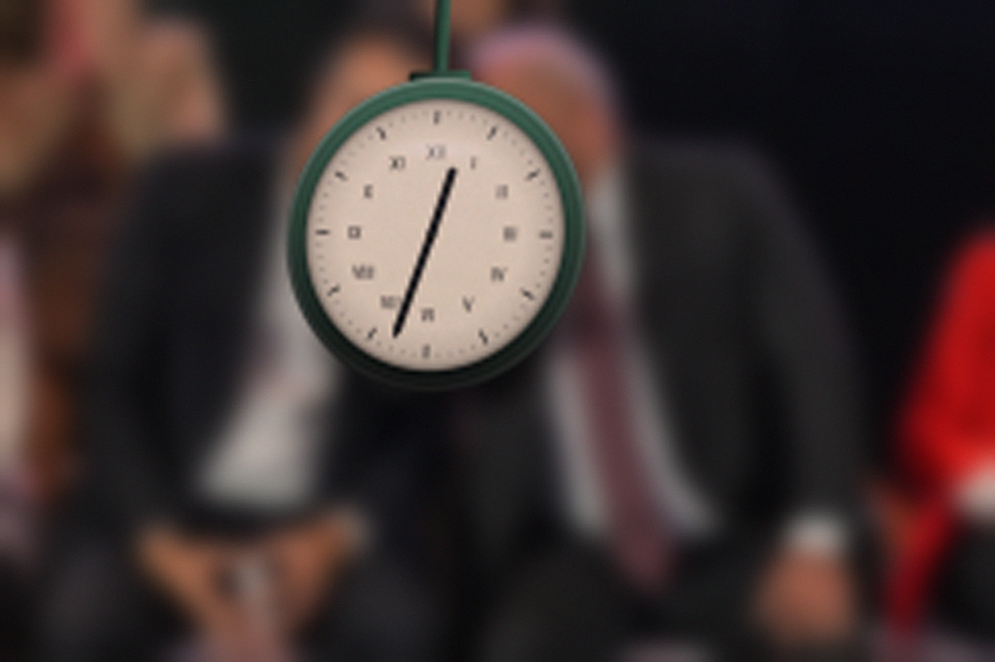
12:33
